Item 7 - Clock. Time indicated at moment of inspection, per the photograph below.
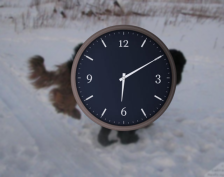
6:10
